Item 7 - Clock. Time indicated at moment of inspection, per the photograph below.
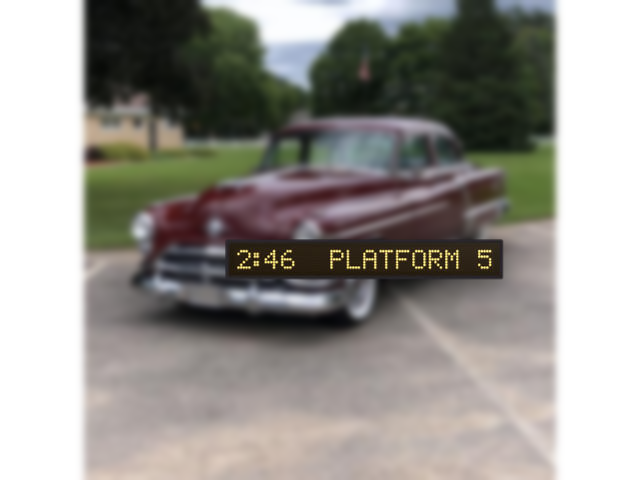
2:46
